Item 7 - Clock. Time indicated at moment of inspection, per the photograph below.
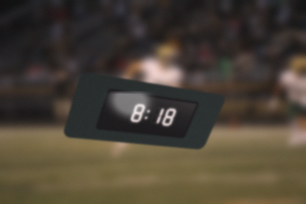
8:18
